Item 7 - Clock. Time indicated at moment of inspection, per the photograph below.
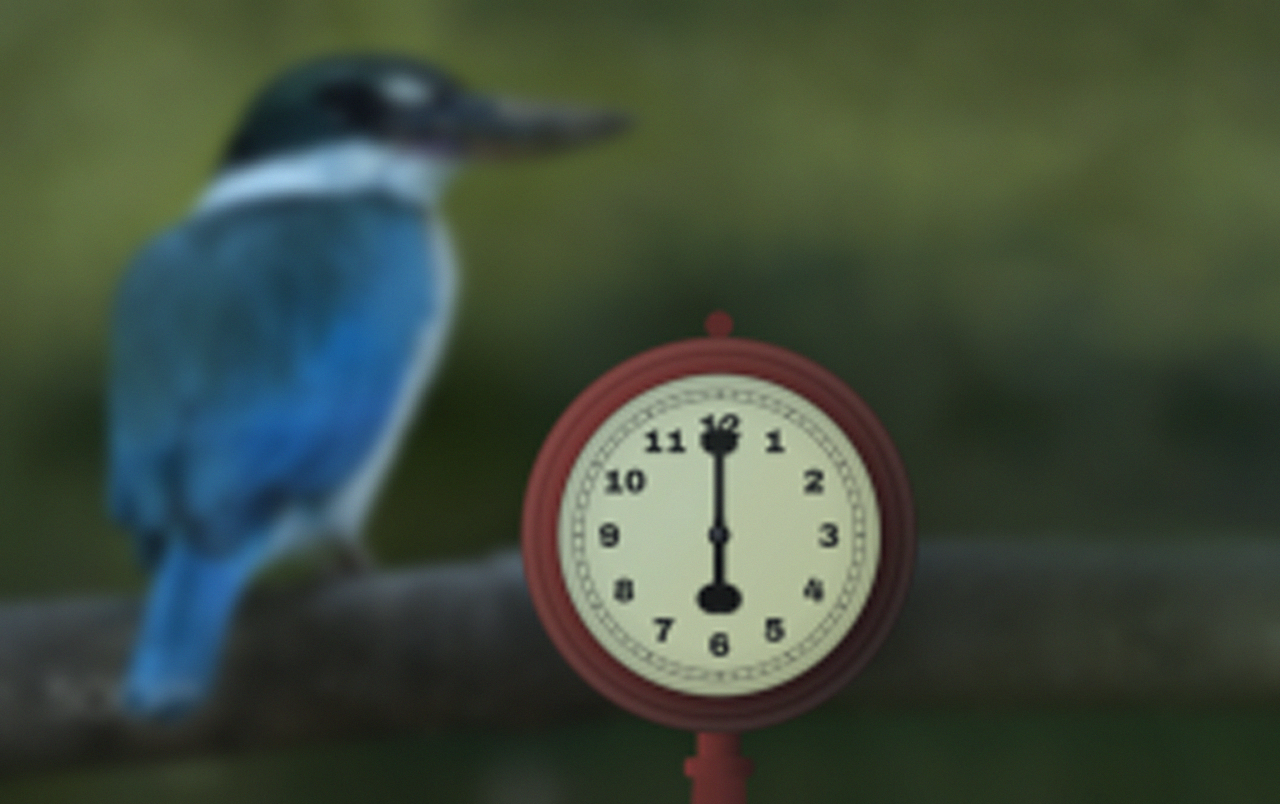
6:00
